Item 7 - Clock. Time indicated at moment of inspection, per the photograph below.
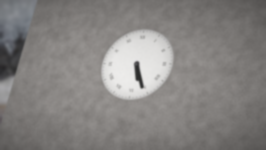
5:26
